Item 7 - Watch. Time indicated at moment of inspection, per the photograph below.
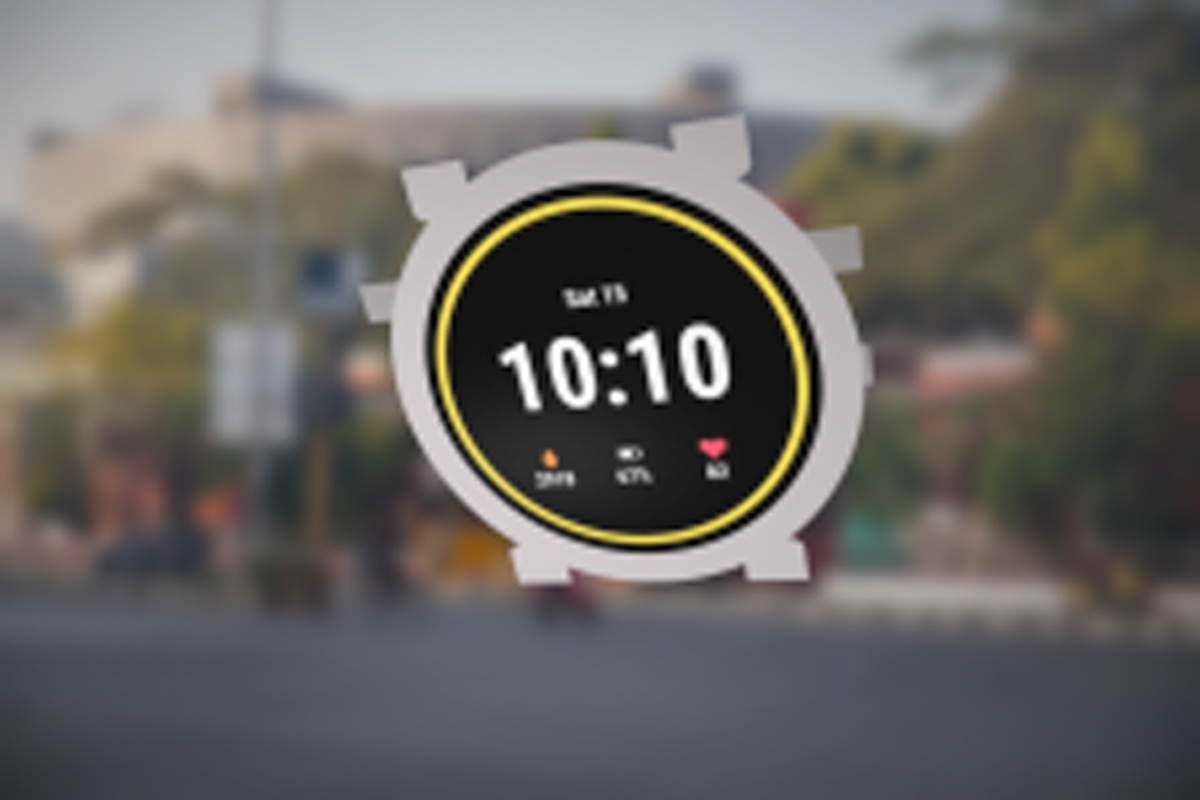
10:10
